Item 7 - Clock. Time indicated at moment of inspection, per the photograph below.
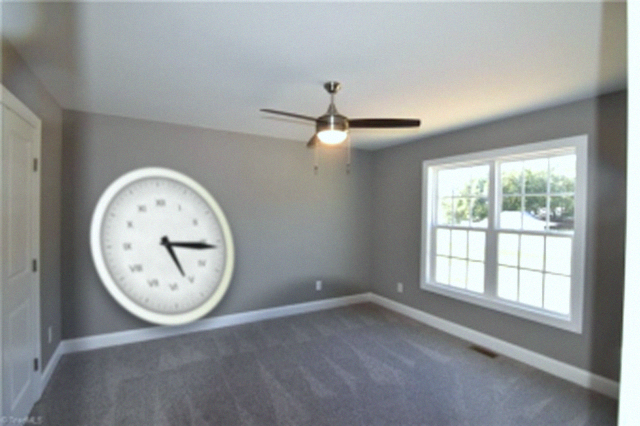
5:16
